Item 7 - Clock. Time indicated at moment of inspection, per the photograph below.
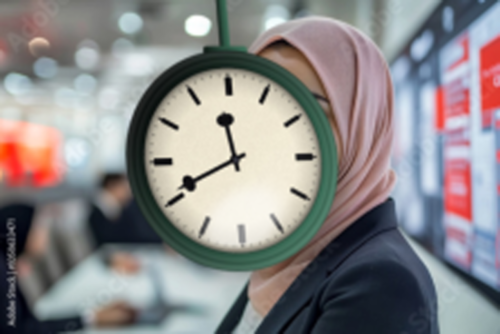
11:41
